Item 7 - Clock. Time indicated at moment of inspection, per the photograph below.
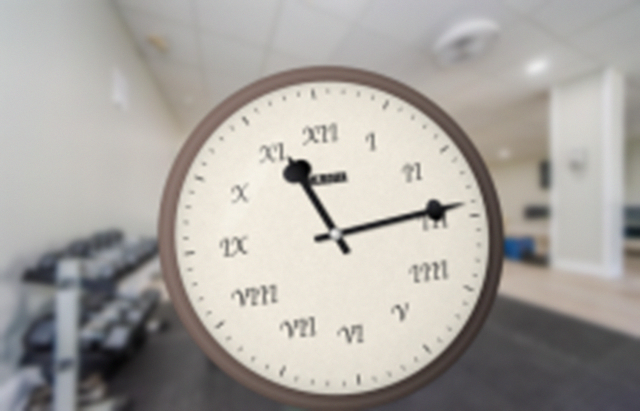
11:14
